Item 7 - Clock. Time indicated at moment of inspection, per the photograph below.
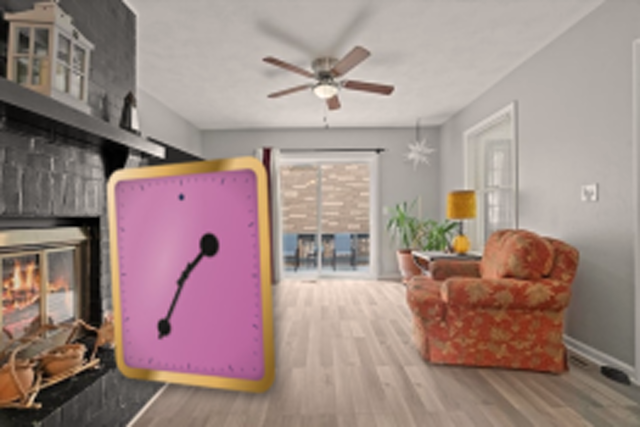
1:35
